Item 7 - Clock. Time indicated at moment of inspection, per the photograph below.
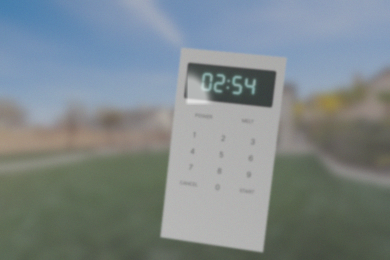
2:54
